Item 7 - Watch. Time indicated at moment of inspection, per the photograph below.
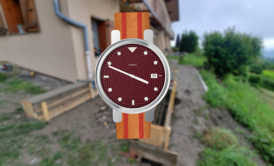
3:49
